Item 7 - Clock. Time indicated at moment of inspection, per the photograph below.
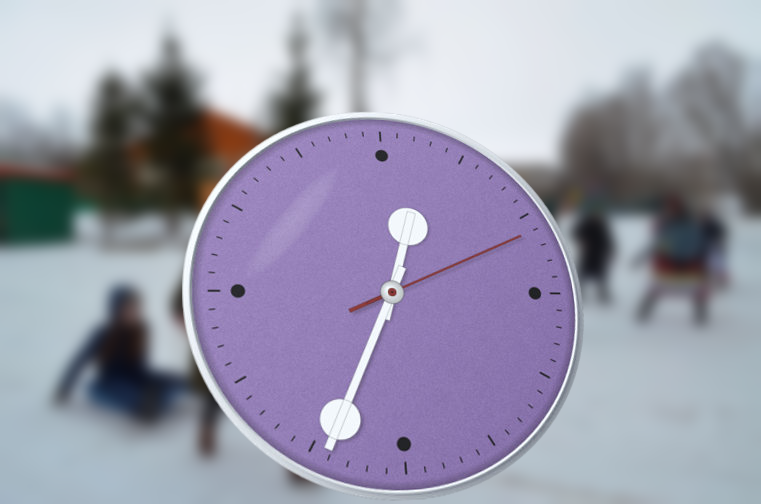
12:34:11
